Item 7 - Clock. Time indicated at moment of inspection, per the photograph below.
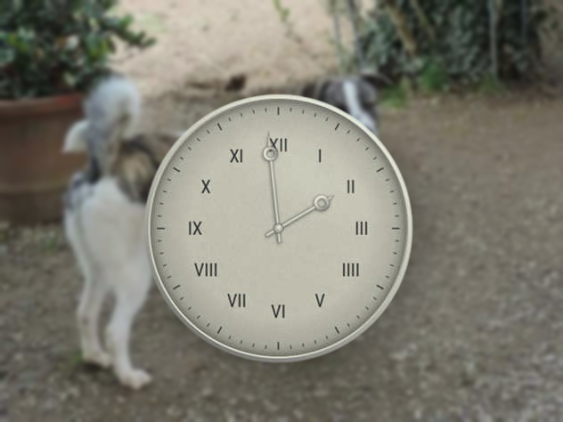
1:59
